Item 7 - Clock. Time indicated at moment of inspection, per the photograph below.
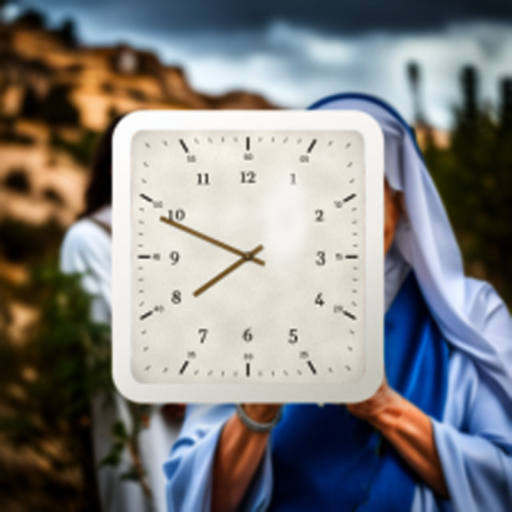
7:49
